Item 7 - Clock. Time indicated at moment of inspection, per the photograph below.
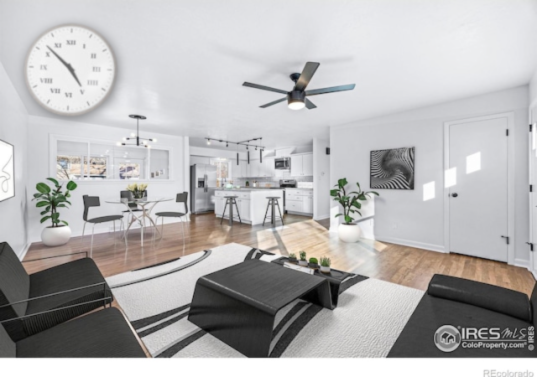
4:52
